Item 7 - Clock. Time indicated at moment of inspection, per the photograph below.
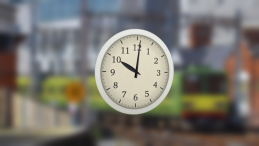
10:01
